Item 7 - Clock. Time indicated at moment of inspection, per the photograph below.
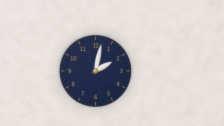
2:02
